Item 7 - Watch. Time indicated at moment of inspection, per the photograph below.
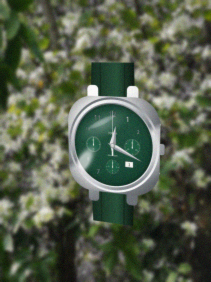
12:19
